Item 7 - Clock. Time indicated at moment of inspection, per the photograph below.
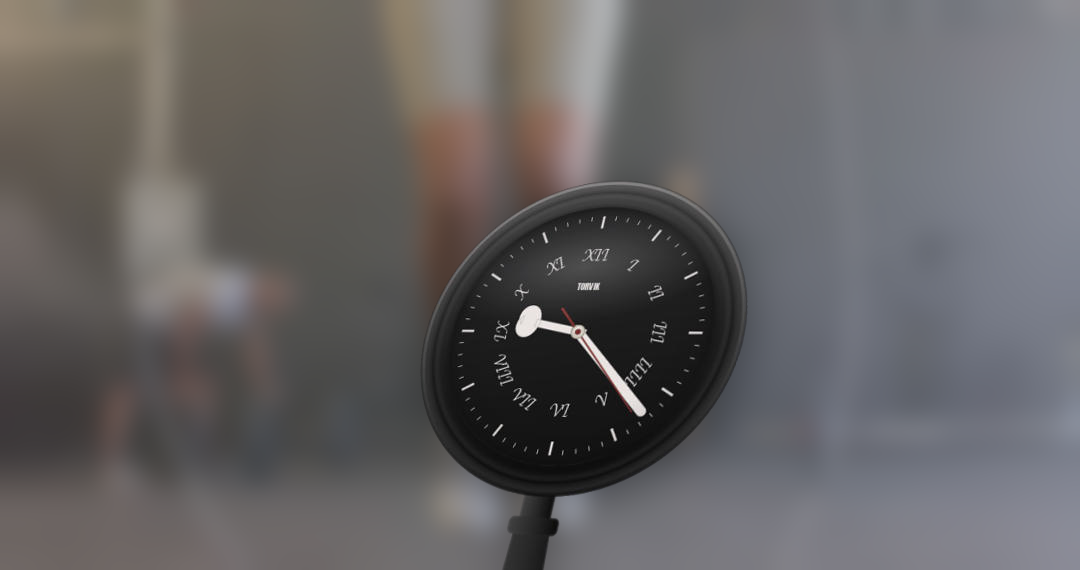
9:22:23
